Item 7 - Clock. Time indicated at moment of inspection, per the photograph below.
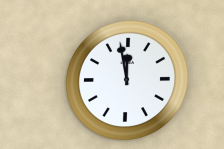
11:58
